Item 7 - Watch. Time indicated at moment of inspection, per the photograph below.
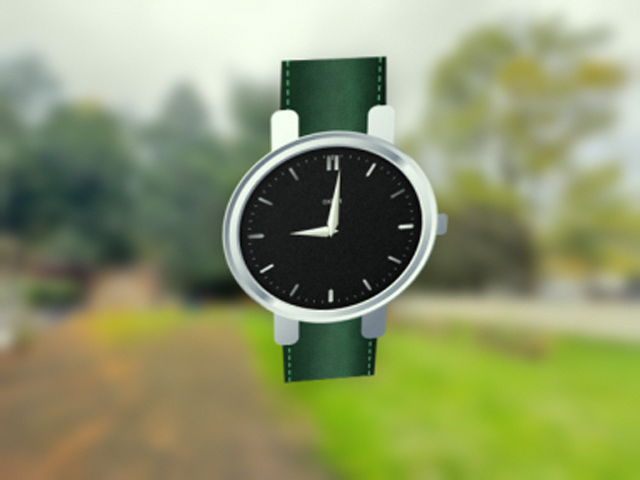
9:01
